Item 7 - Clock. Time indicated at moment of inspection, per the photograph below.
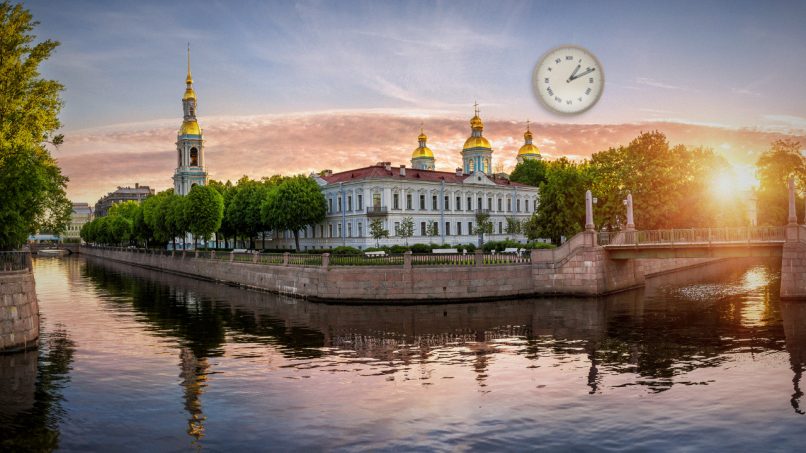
1:11
